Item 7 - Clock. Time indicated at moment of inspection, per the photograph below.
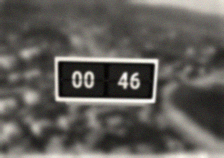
0:46
